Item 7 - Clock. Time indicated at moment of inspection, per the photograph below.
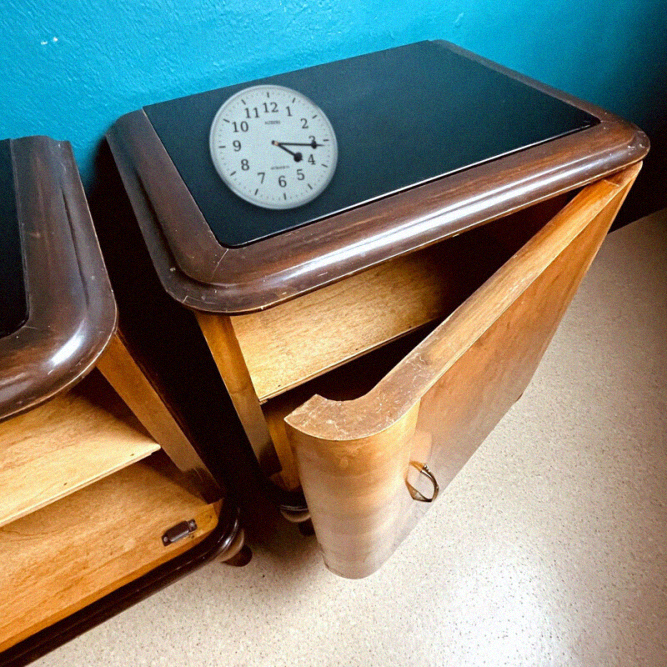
4:16
